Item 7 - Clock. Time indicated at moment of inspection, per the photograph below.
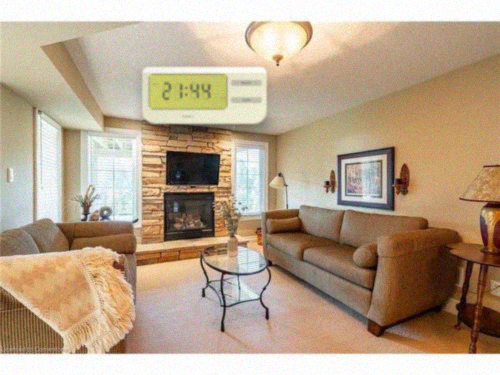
21:44
